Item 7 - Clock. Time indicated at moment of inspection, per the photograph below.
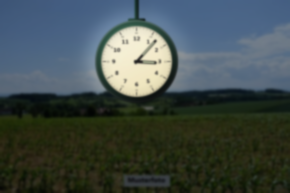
3:07
